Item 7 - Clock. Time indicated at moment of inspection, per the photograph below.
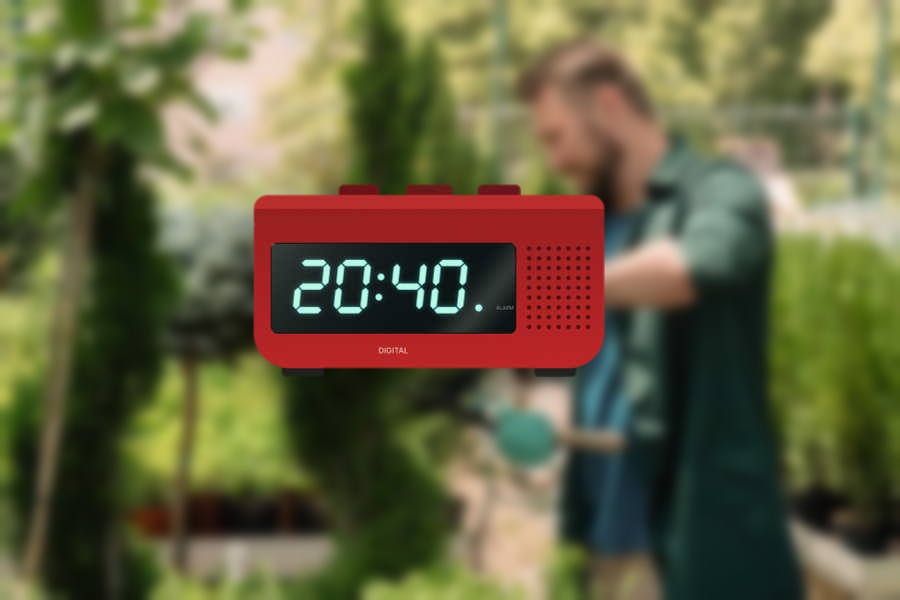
20:40
